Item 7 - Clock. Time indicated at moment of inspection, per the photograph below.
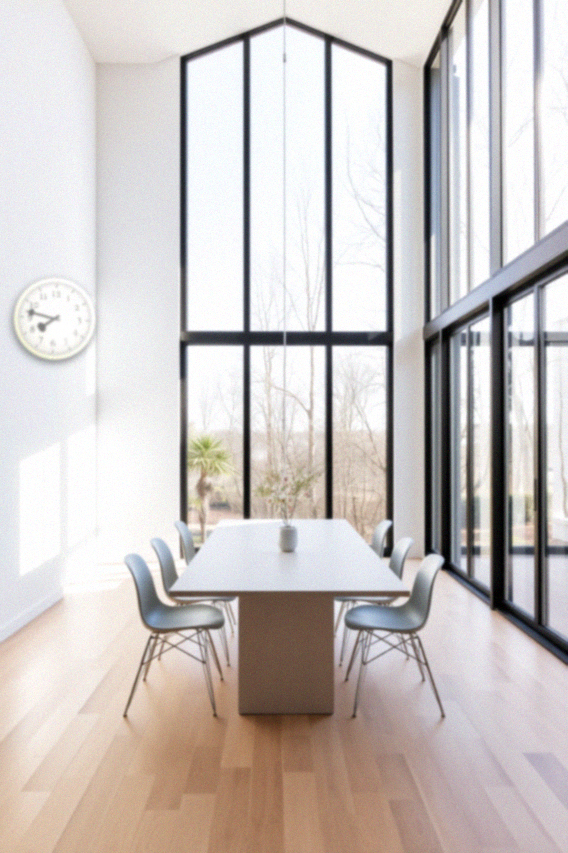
7:47
